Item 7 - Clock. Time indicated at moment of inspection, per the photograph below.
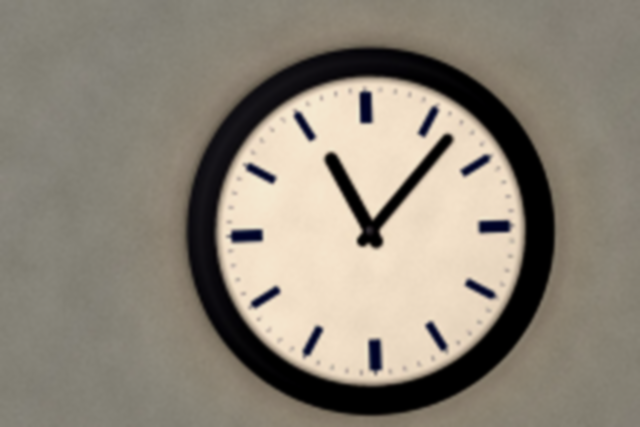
11:07
